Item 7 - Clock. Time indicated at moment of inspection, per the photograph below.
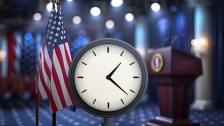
1:22
